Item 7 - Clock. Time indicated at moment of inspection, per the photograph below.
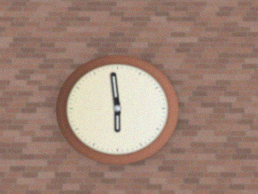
5:59
